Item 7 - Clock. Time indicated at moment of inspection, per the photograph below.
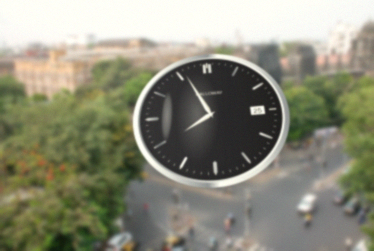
7:56
